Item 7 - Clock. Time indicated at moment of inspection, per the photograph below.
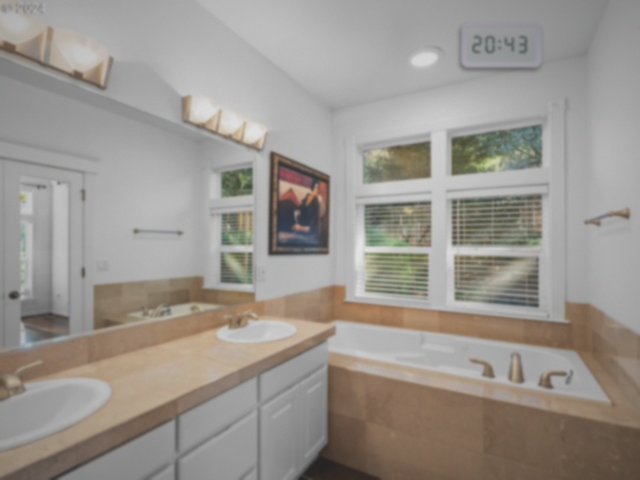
20:43
